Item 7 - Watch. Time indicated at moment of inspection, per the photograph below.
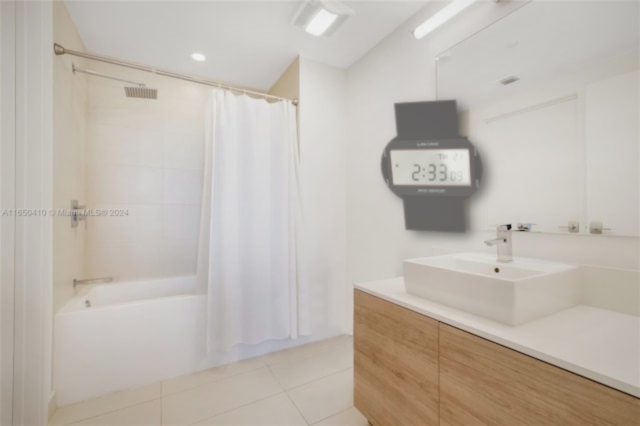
2:33
